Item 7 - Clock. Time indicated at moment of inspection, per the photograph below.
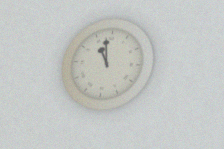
10:58
